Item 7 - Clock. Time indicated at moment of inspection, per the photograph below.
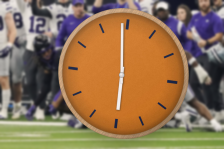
5:59
